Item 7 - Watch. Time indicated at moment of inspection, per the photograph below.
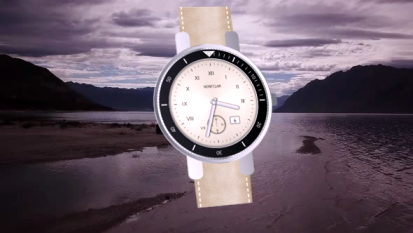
3:33
